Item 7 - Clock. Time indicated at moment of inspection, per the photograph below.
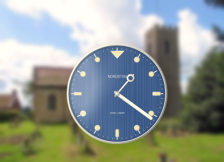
1:21
